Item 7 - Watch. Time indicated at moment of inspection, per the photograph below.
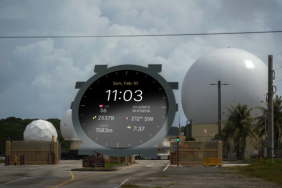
11:03
